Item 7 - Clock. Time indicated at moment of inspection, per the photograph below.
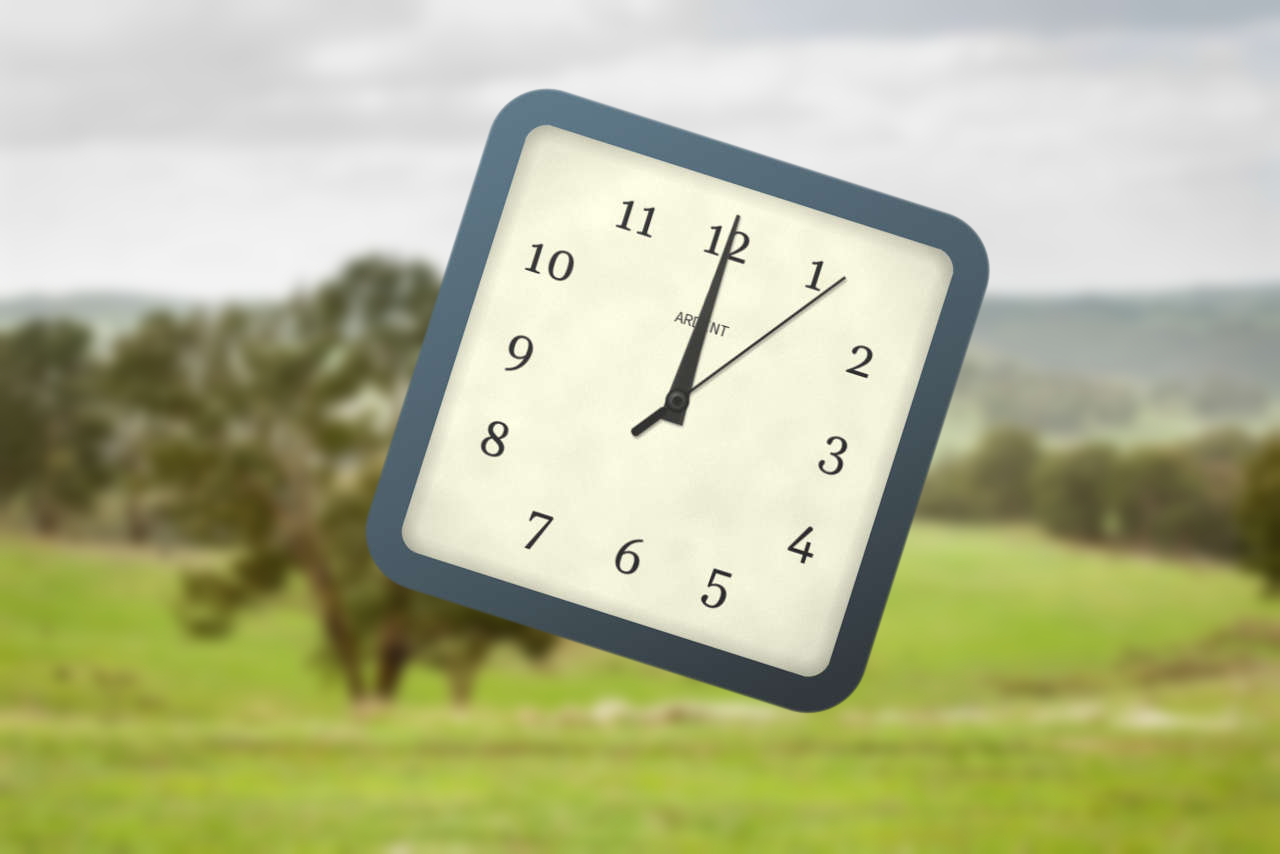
12:00:06
